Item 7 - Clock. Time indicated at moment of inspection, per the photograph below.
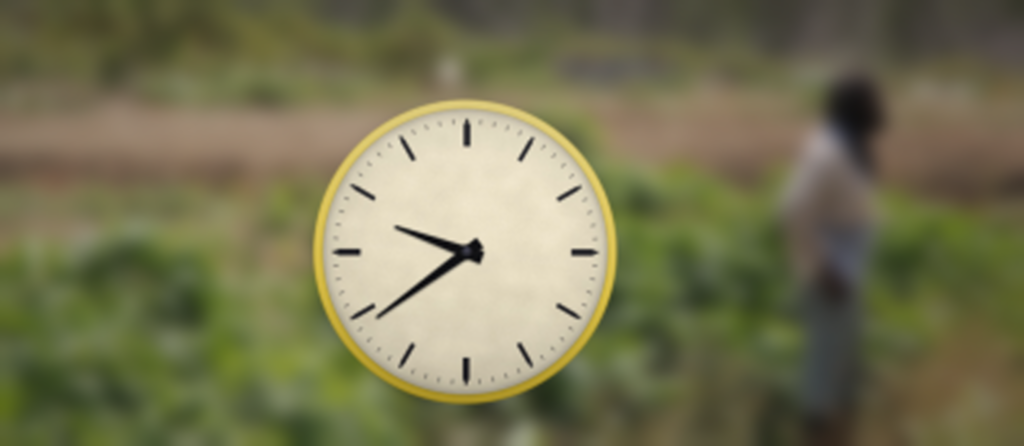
9:39
